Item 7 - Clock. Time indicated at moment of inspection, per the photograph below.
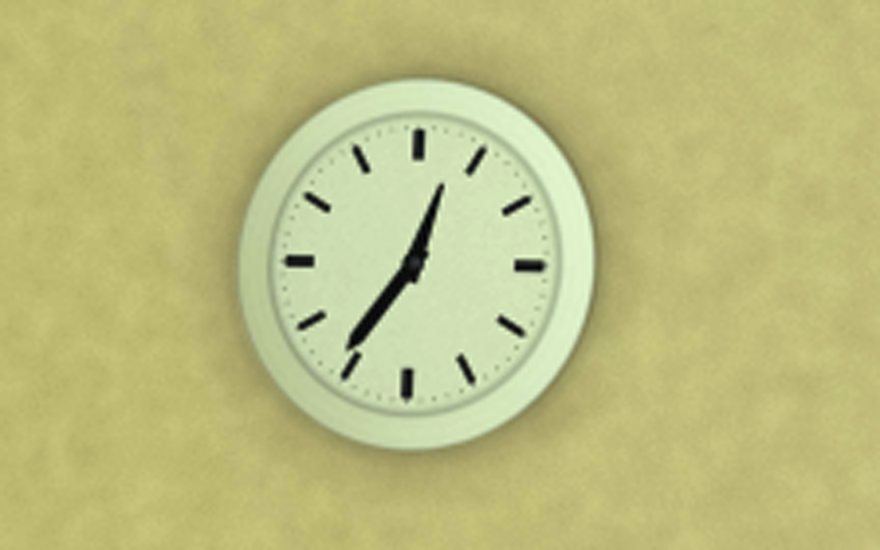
12:36
